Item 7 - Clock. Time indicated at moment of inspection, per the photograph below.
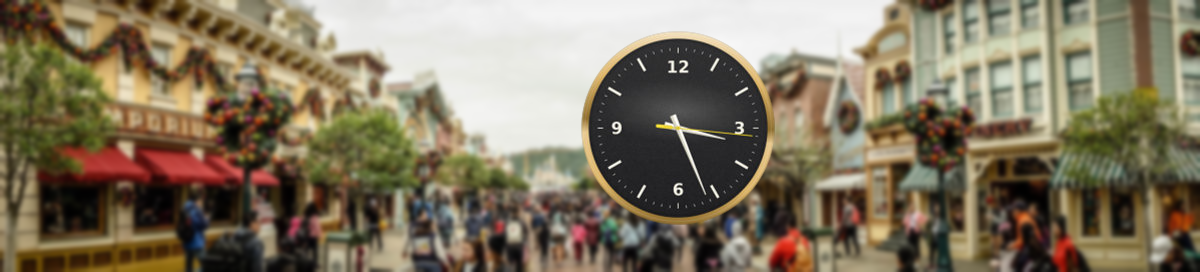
3:26:16
